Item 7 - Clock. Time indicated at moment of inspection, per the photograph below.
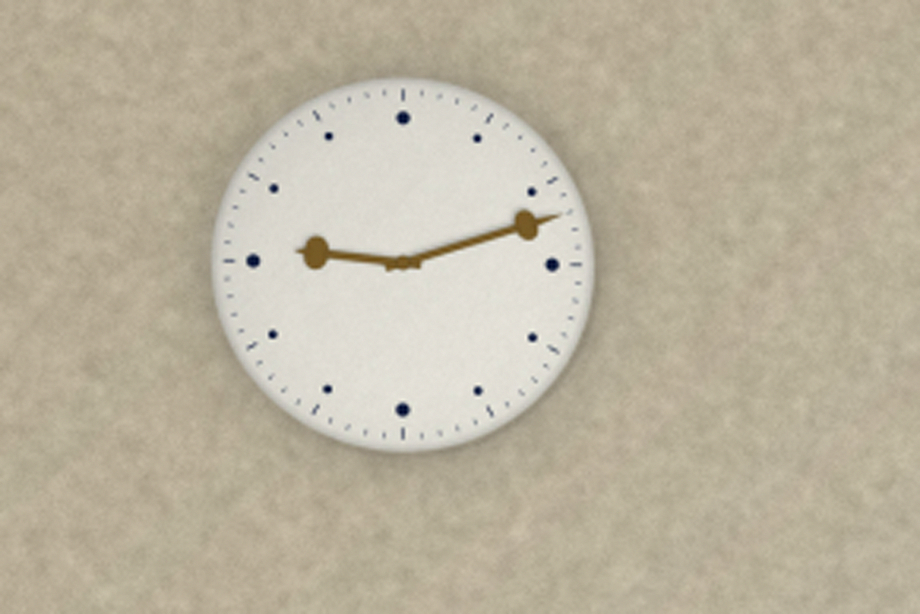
9:12
